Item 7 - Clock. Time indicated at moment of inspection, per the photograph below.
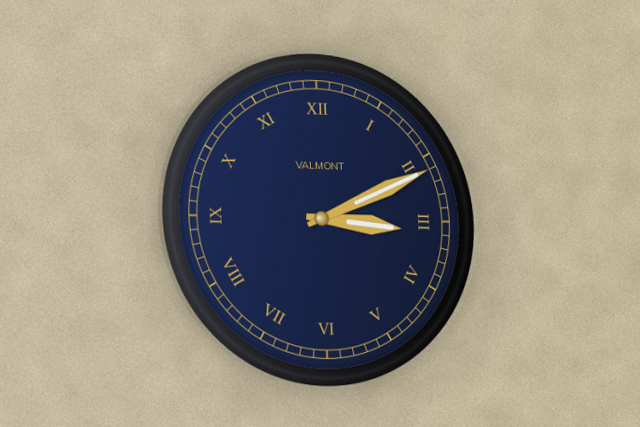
3:11
